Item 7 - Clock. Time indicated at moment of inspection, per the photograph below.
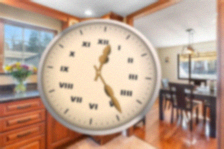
12:24
